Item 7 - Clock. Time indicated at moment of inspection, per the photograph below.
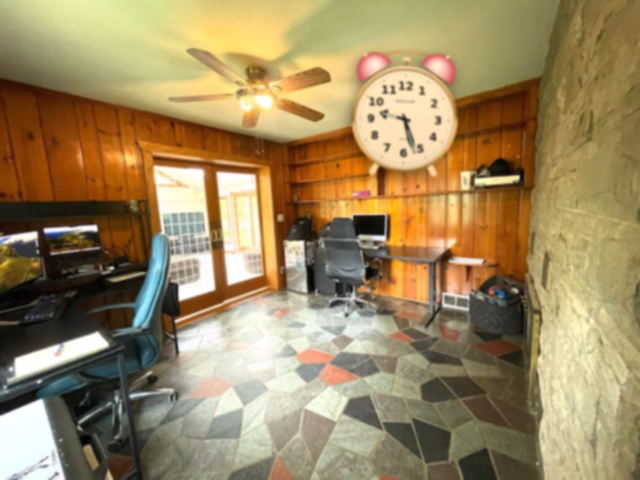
9:27
